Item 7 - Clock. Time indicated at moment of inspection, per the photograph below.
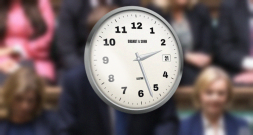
2:27
